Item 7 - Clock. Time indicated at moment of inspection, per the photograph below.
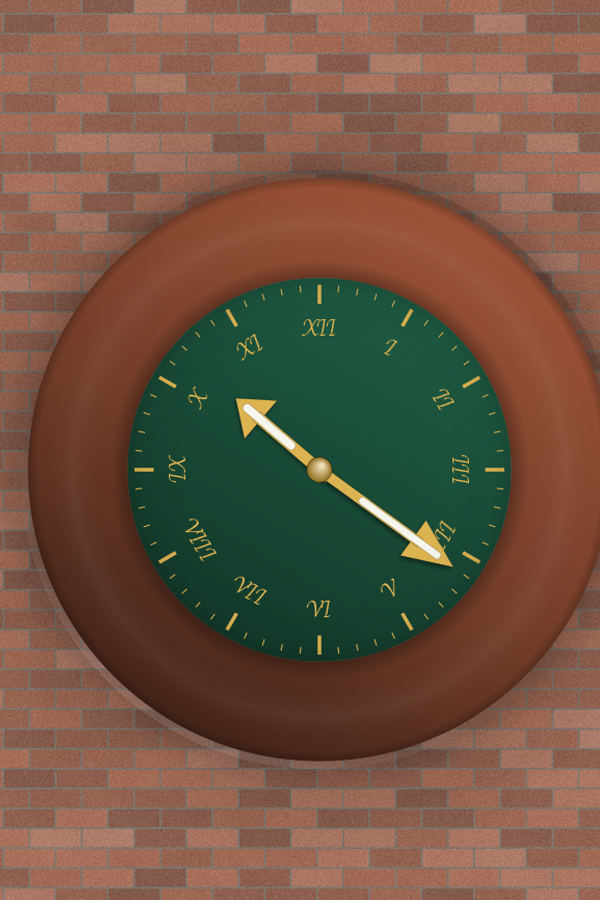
10:21
